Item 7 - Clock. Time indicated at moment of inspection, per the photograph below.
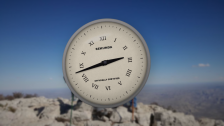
2:43
